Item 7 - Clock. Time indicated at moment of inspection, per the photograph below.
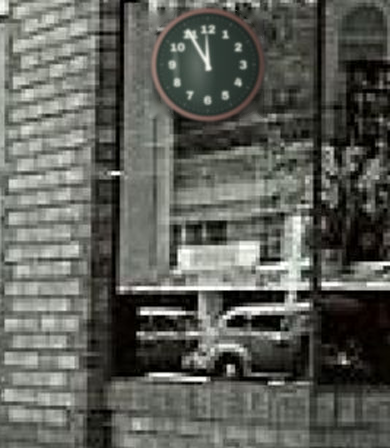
11:55
